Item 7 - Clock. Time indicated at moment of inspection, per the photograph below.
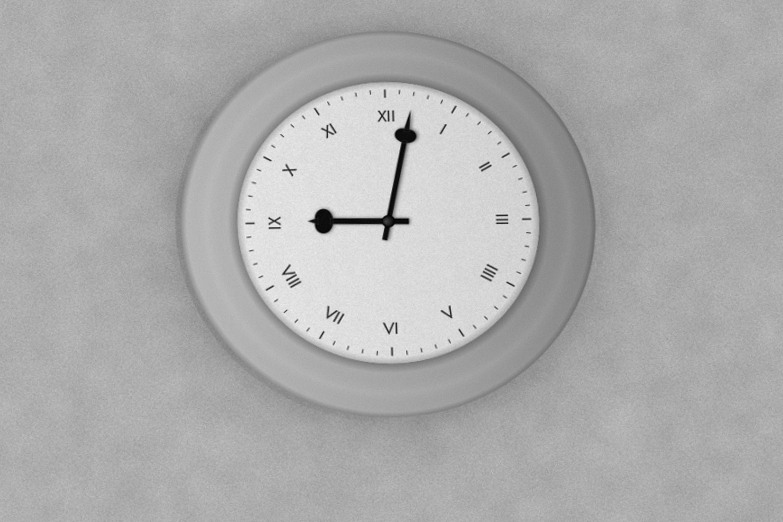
9:02
